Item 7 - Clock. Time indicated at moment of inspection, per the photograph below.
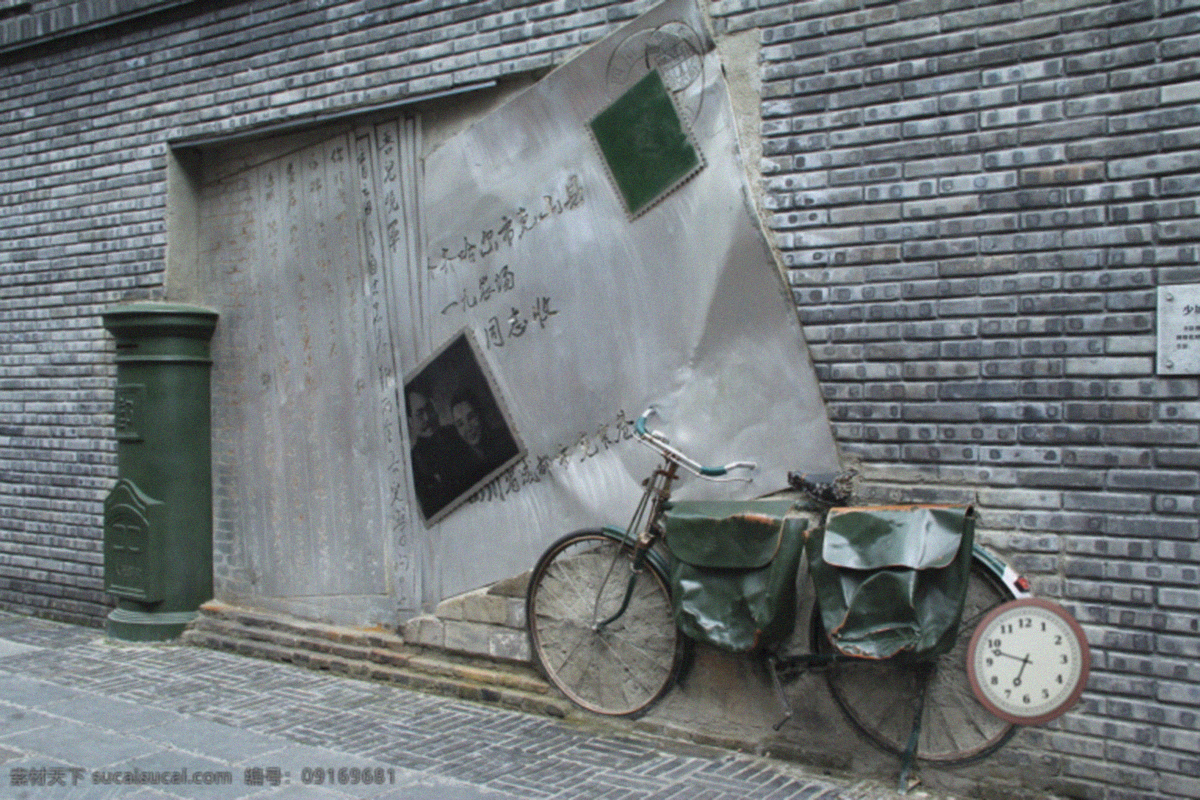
6:48
